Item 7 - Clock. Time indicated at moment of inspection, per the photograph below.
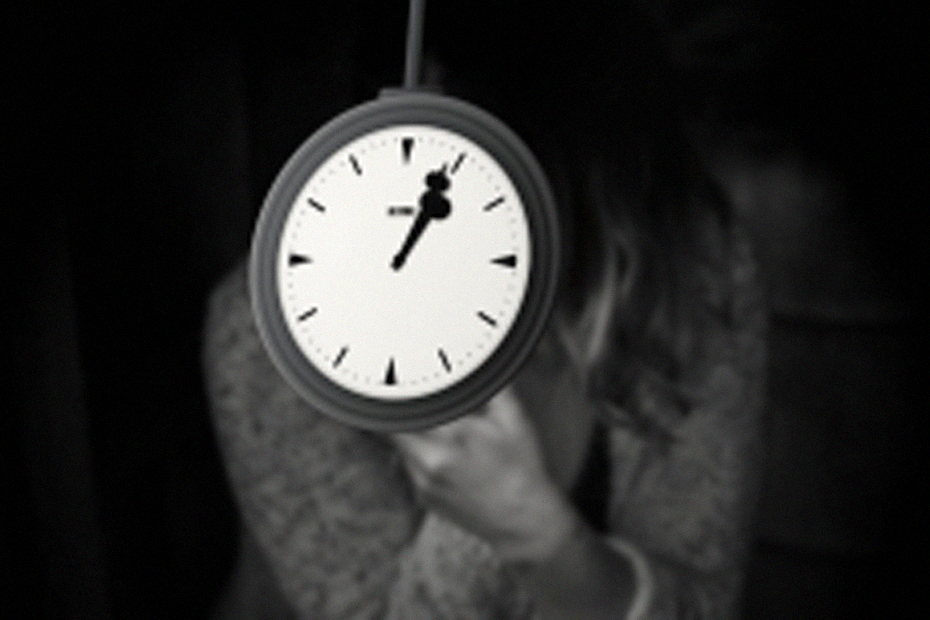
1:04
